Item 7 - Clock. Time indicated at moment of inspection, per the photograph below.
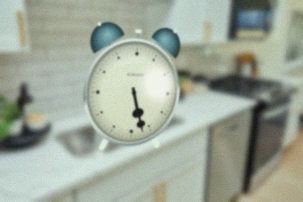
5:27
